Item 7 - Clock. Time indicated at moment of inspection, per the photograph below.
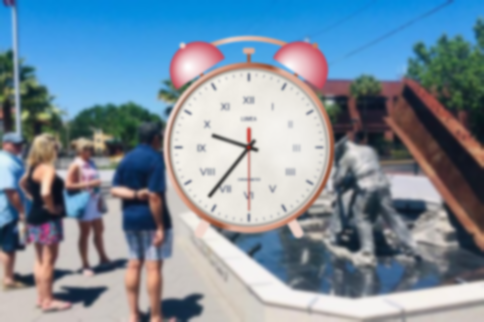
9:36:30
